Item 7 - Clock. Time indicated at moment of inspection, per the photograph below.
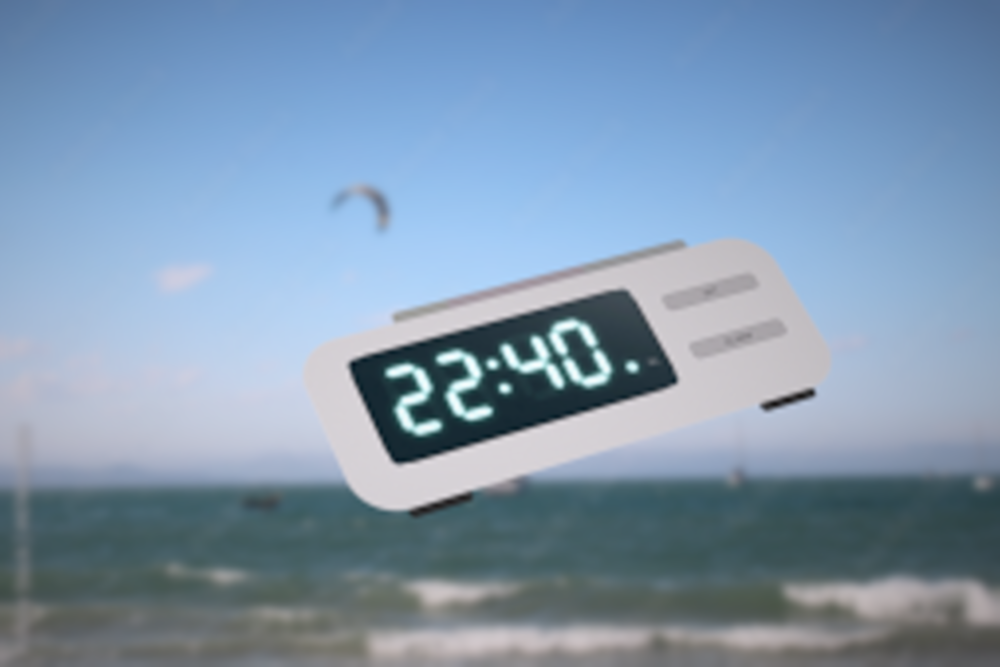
22:40
